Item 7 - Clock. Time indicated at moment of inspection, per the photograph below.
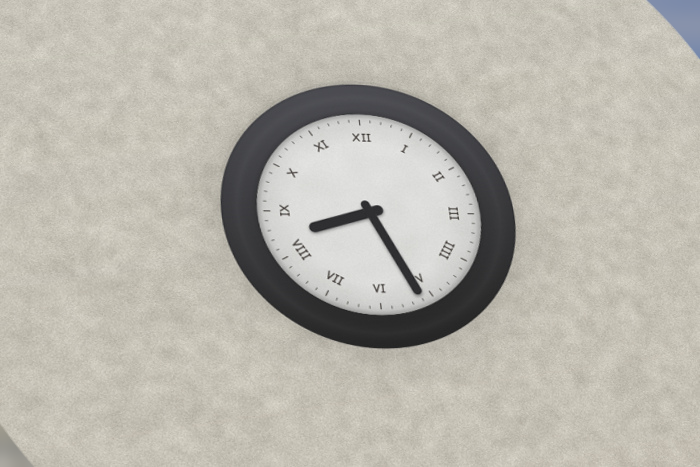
8:26
